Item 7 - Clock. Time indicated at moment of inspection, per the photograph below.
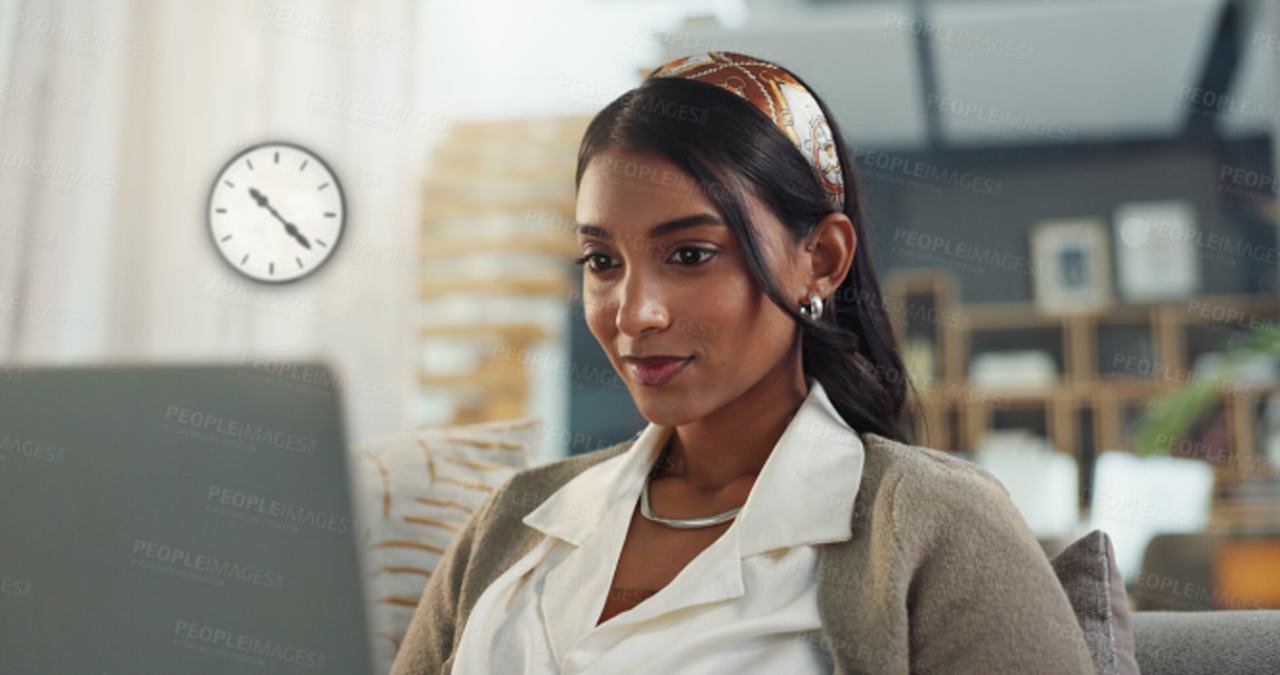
10:22
